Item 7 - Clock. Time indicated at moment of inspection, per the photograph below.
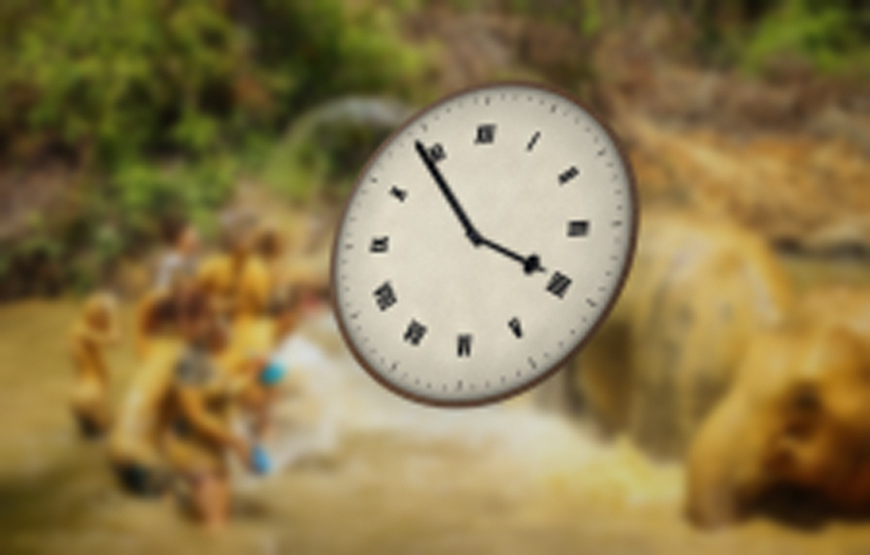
3:54
